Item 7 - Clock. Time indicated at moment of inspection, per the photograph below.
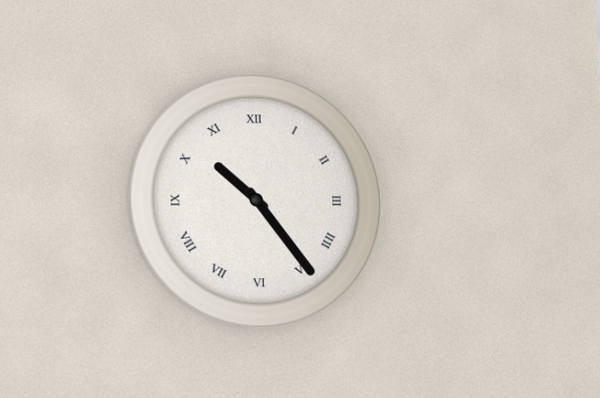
10:24
